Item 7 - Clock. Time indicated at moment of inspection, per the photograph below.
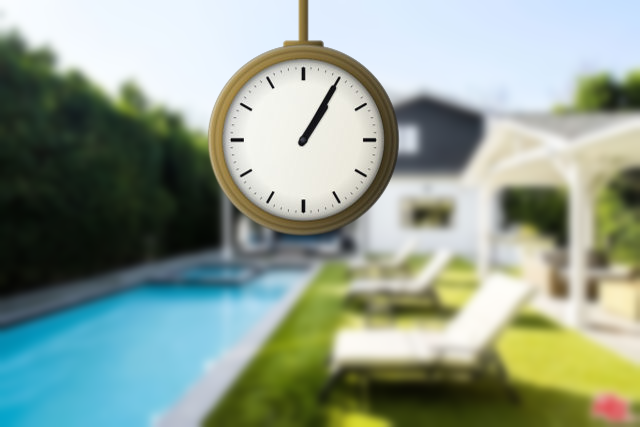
1:05
